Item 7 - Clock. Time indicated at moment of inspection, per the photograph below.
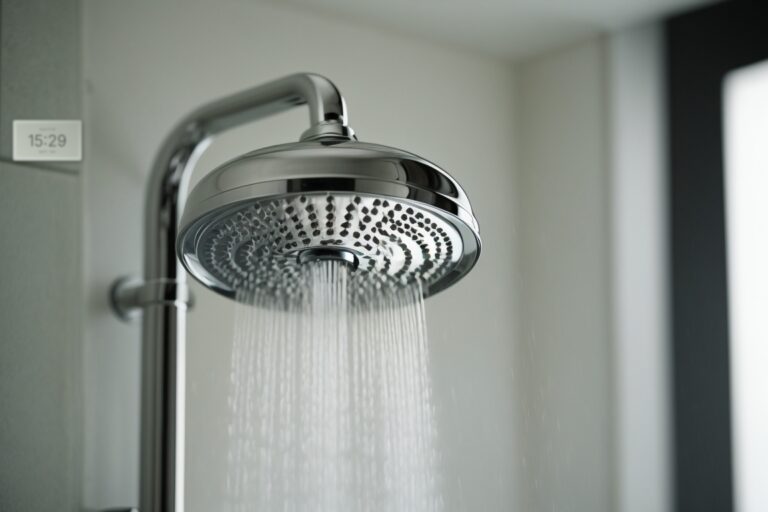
15:29
